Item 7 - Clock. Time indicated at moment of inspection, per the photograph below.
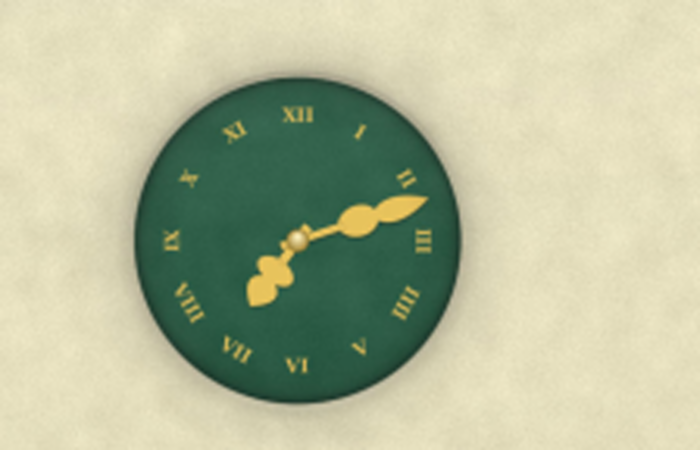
7:12
